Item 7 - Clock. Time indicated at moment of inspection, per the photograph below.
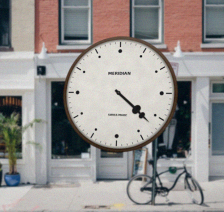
4:22
